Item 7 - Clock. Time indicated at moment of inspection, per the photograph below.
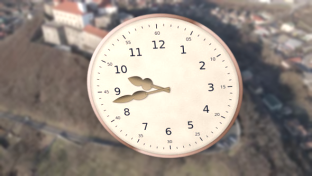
9:43
